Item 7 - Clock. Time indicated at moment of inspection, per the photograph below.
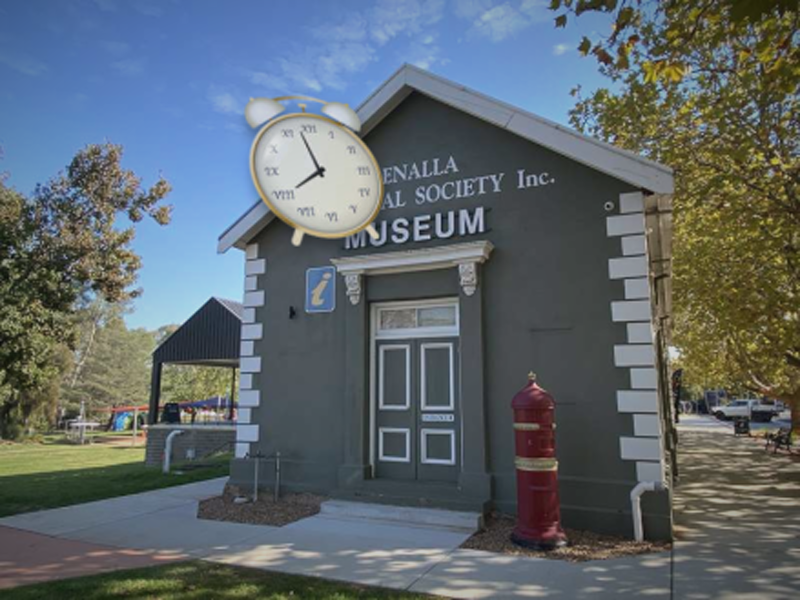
7:58
